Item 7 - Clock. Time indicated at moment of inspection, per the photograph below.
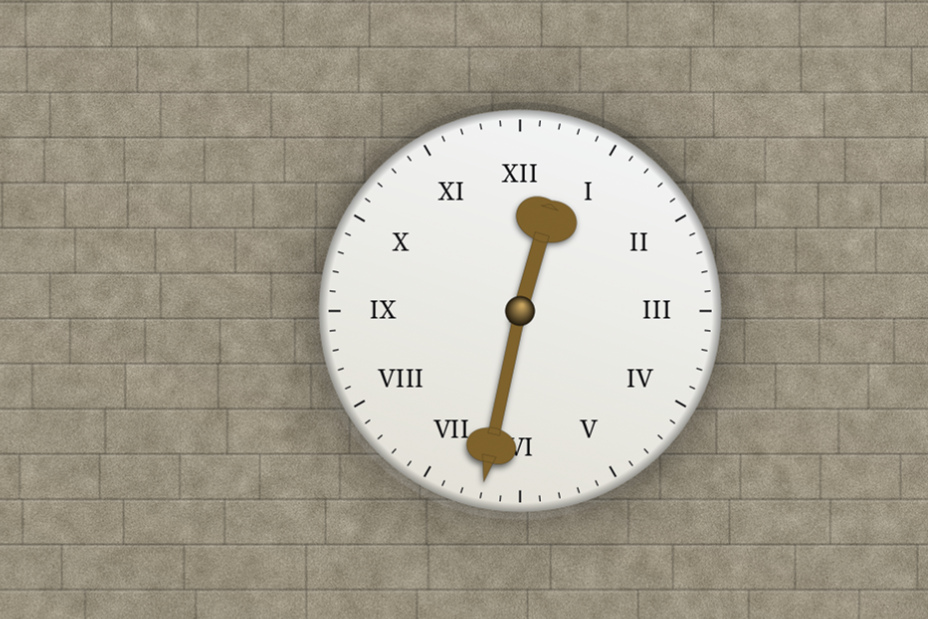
12:32
